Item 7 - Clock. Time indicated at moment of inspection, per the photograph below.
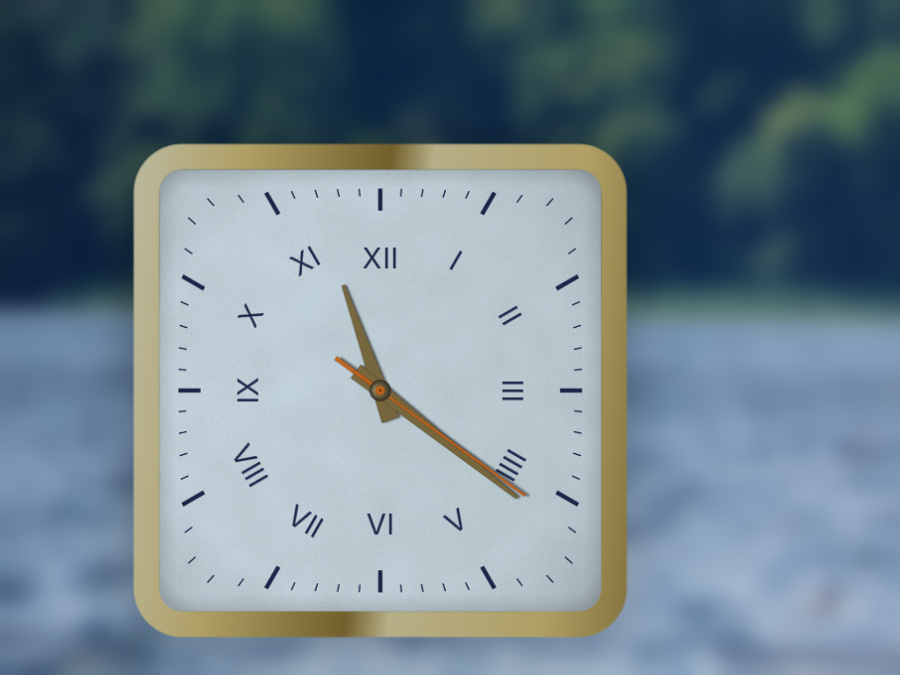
11:21:21
